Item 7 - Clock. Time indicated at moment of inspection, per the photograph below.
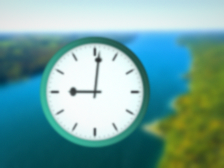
9:01
